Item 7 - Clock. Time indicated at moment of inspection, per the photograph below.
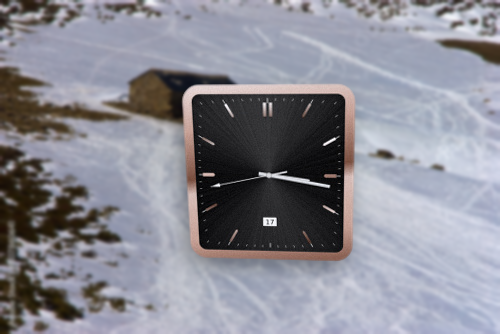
3:16:43
